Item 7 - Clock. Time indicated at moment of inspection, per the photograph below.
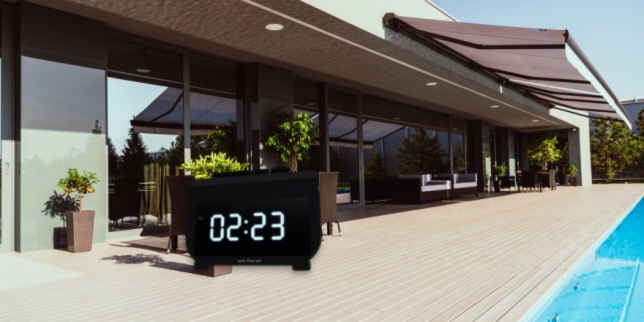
2:23
